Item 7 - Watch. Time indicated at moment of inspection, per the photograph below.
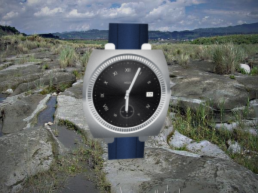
6:04
